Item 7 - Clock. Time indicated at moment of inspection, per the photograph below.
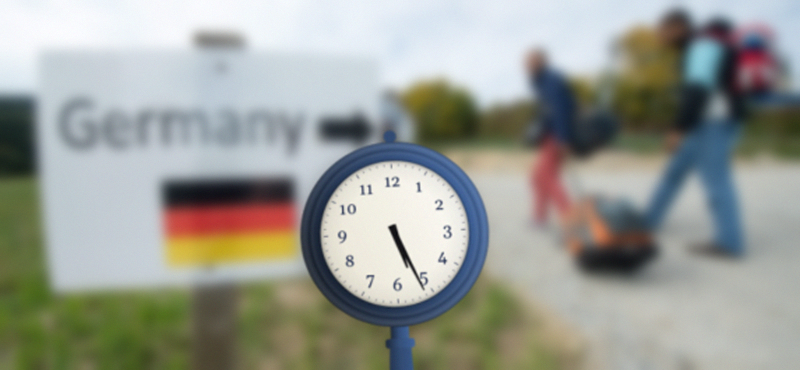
5:26
